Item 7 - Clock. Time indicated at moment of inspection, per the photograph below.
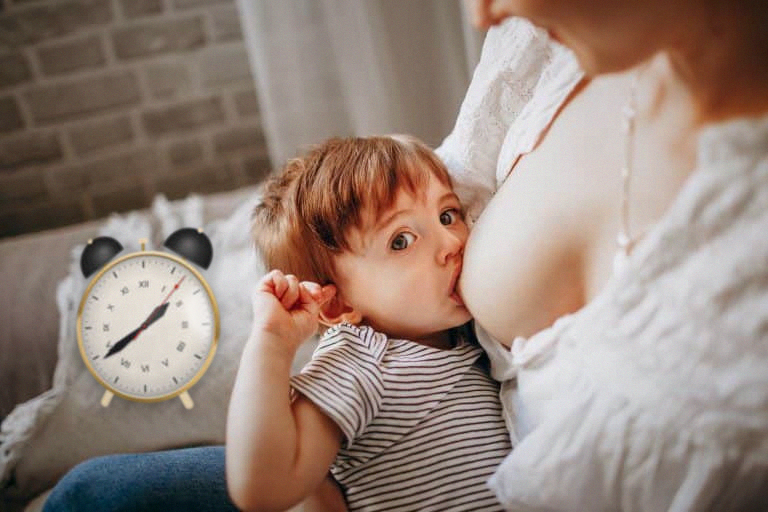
1:39:07
